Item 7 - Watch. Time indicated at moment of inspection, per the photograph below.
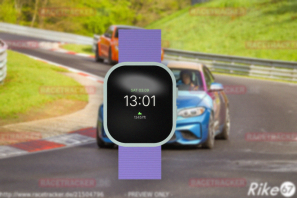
13:01
